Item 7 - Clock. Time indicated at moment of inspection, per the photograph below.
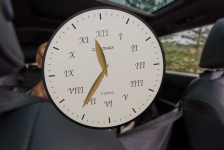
11:36
